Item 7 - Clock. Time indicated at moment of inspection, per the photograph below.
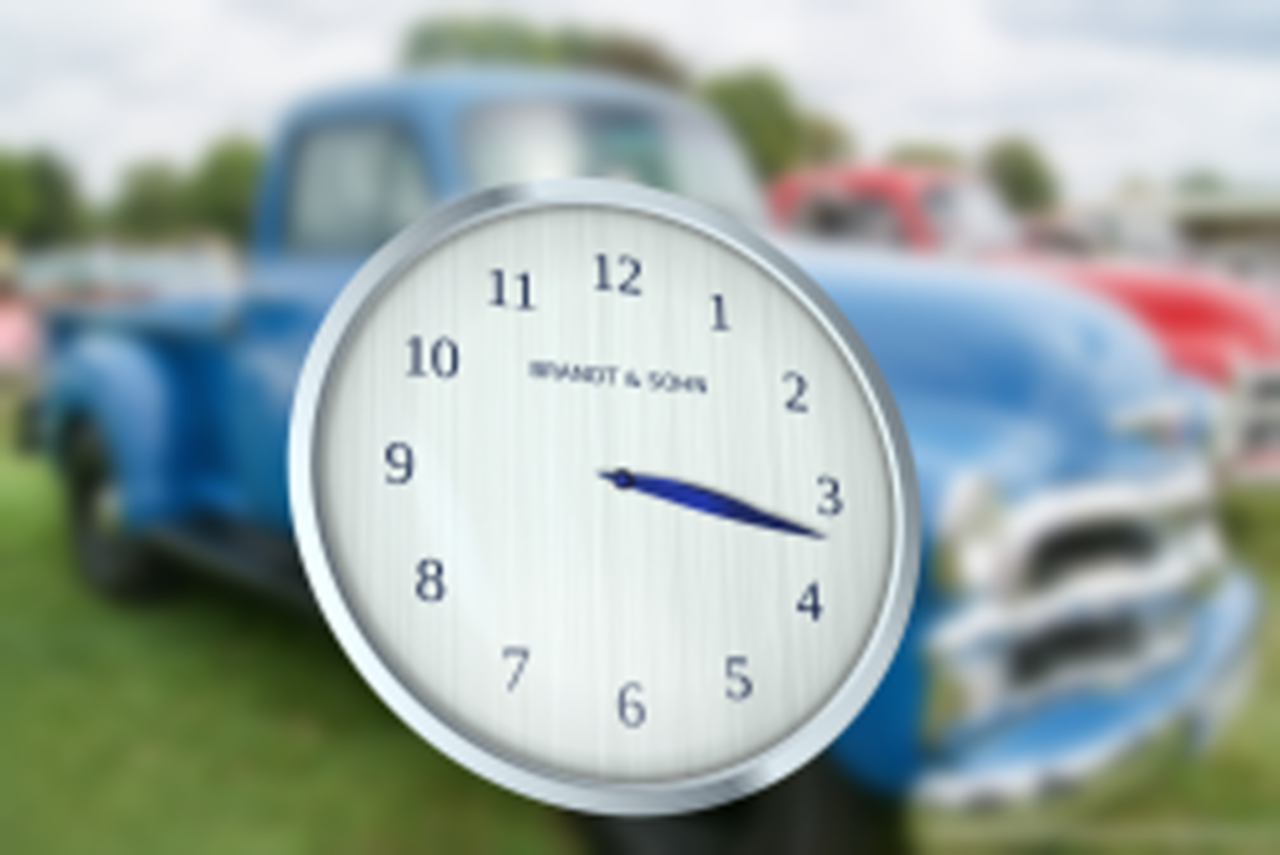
3:17
